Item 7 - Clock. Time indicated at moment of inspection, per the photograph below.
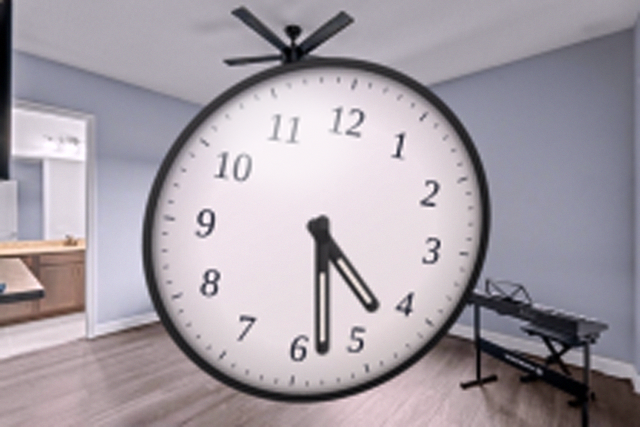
4:28
